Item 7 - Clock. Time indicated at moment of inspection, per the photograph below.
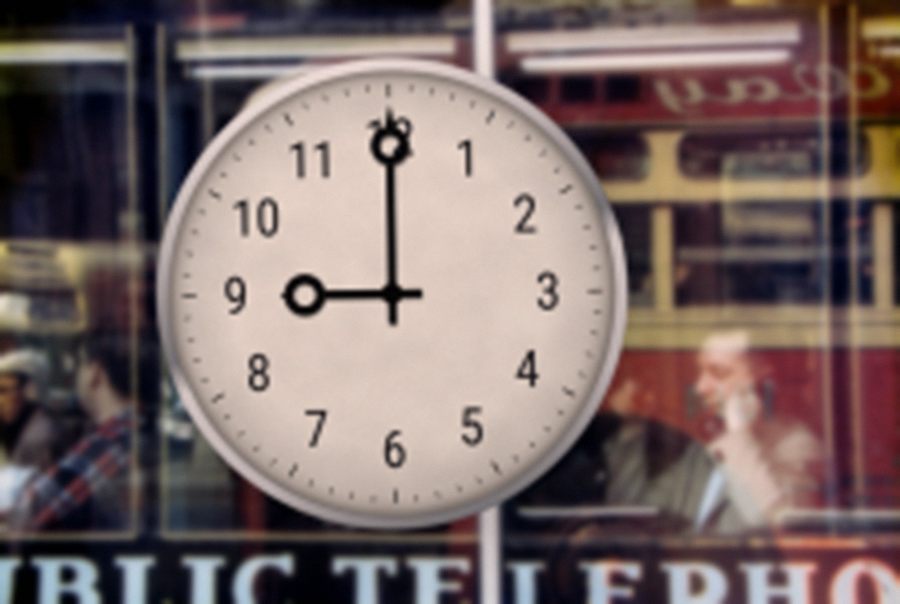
9:00
